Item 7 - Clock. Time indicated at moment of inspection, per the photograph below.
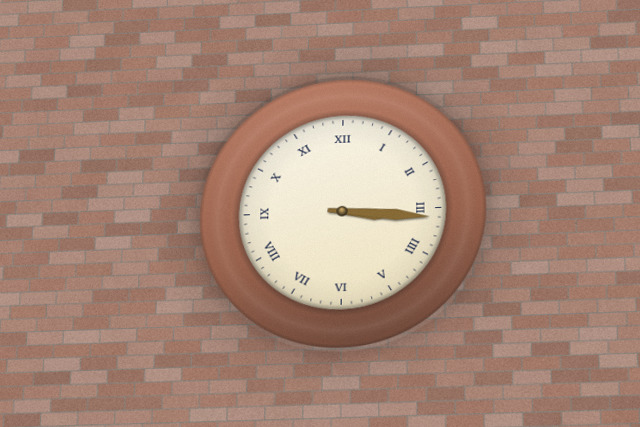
3:16
